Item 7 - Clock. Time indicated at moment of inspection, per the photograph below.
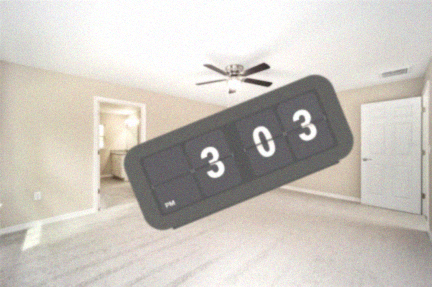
3:03
